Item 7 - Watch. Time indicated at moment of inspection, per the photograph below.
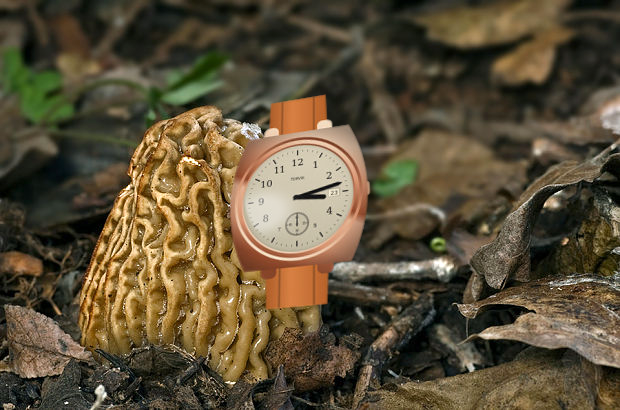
3:13
